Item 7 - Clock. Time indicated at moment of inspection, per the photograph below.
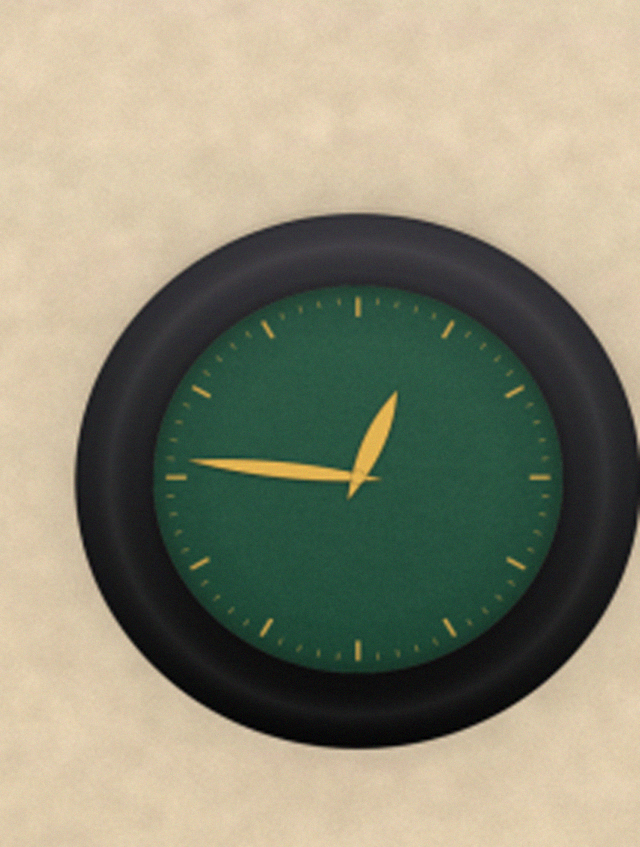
12:46
